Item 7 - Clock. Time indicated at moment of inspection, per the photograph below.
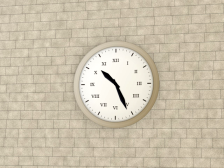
10:26
